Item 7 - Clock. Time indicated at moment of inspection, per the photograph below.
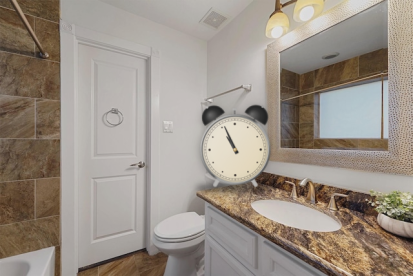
10:56
